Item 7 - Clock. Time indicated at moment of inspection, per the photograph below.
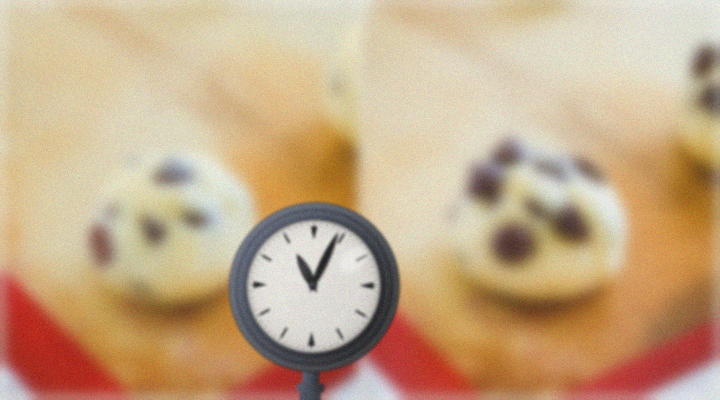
11:04
